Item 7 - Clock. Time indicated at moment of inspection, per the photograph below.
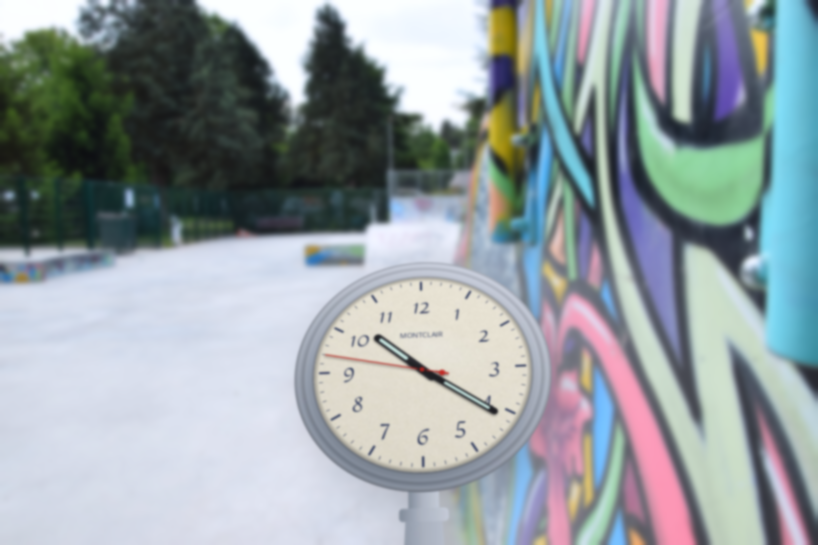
10:20:47
